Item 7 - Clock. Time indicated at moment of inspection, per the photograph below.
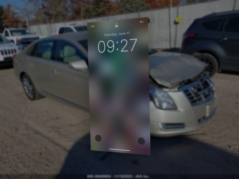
9:27
